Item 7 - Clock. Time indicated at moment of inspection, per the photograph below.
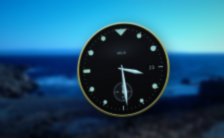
3:29
